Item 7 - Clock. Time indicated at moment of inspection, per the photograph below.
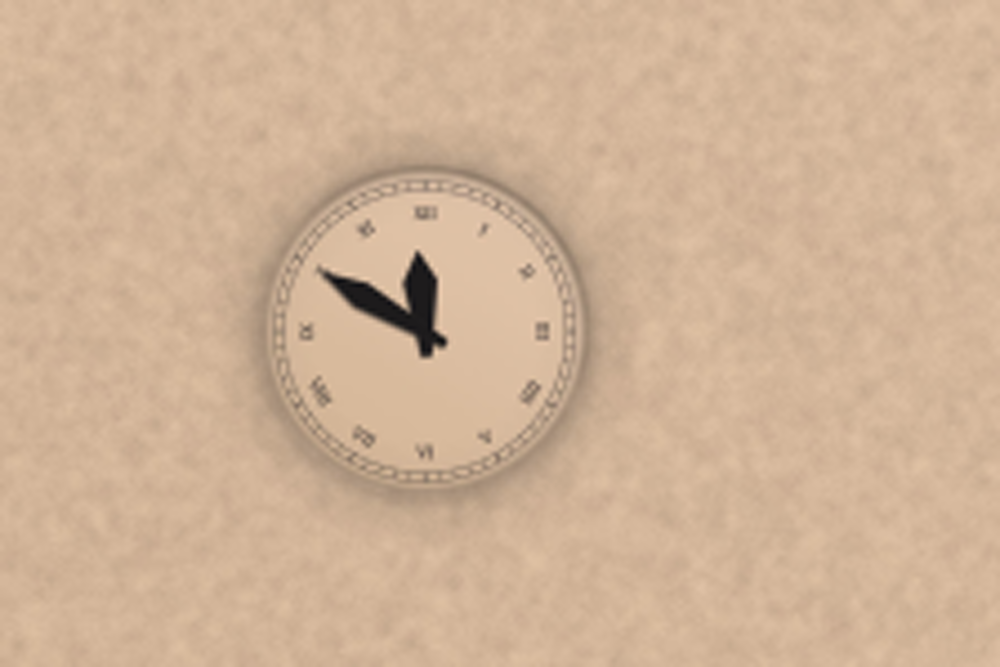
11:50
